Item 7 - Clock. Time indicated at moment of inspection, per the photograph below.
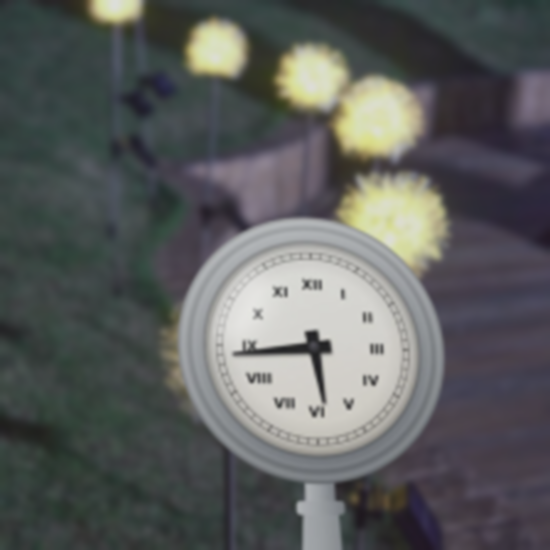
5:44
